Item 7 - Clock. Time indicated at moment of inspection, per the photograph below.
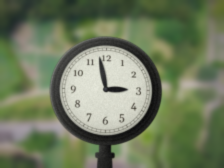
2:58
